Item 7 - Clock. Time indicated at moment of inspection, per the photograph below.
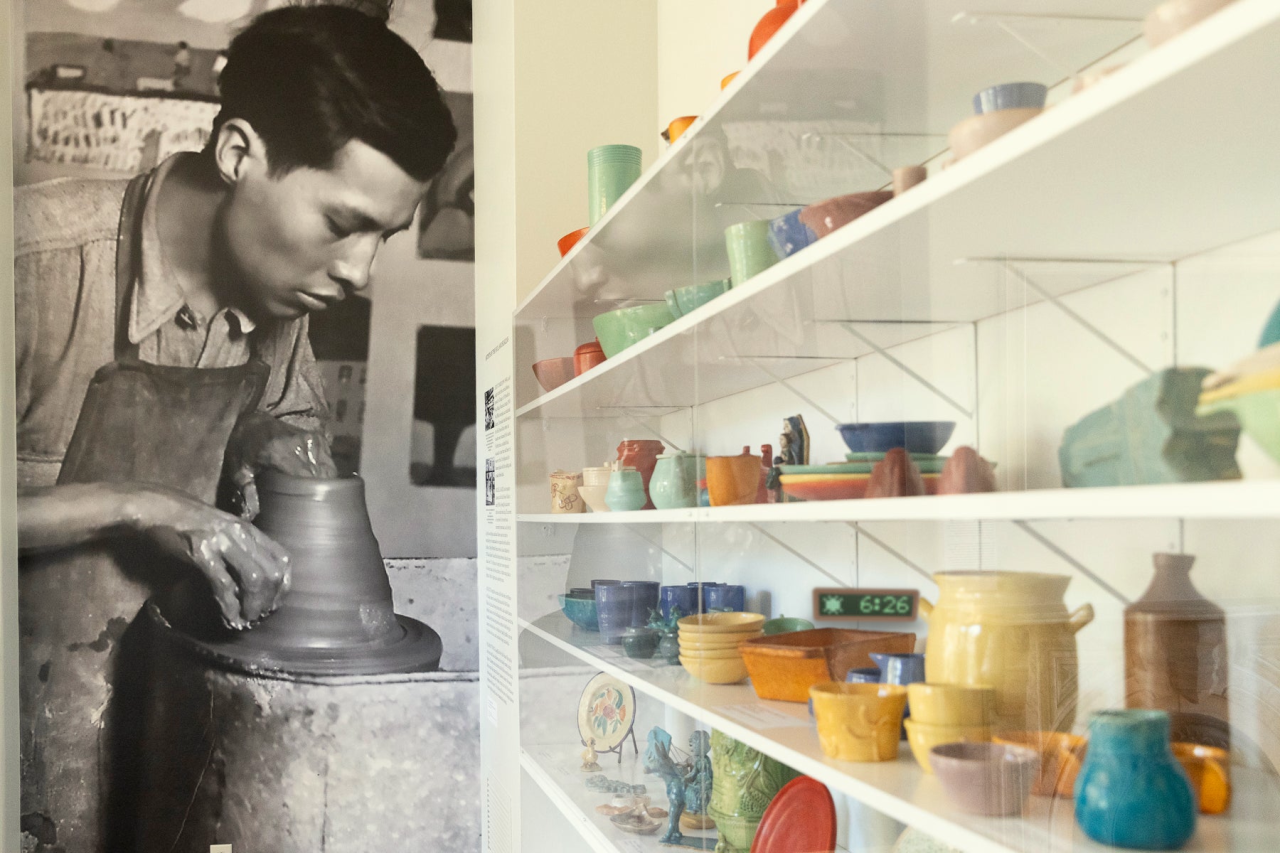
6:26
